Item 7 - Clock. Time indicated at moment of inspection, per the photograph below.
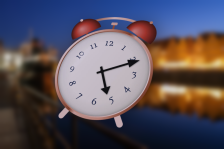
5:11
